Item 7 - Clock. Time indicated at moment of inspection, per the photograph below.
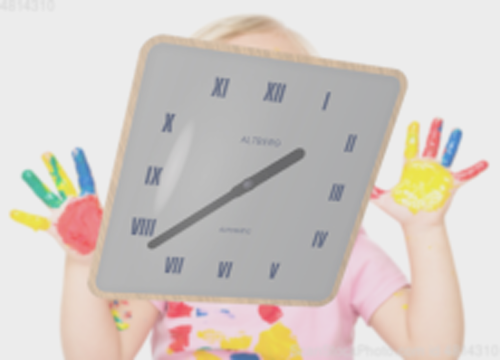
1:38
